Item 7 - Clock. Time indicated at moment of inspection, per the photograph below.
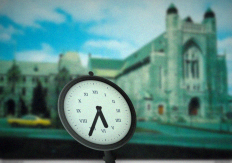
5:35
